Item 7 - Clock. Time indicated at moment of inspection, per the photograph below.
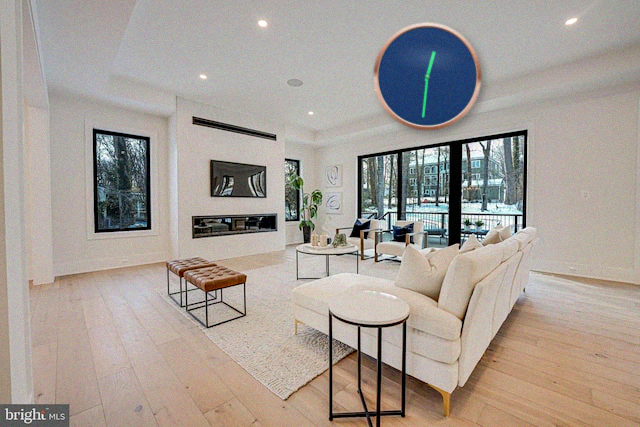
12:31
